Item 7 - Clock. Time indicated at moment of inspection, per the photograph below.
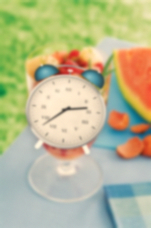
2:38
